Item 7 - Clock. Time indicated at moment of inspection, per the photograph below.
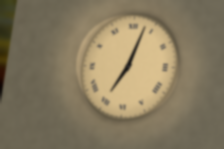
7:03
